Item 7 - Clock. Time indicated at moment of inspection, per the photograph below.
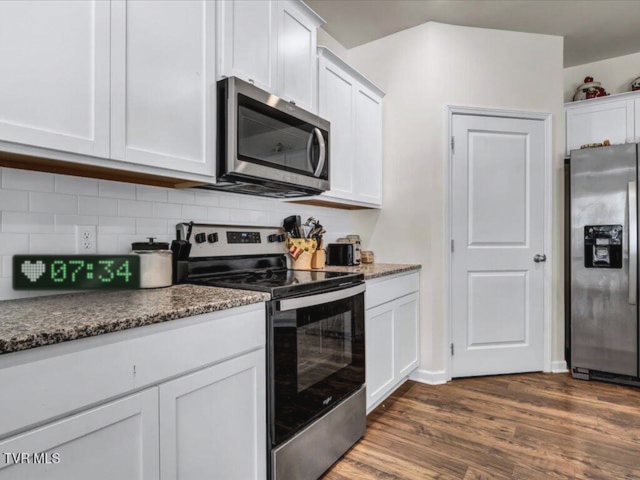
7:34
